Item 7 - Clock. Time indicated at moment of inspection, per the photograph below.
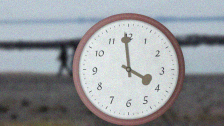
3:59
